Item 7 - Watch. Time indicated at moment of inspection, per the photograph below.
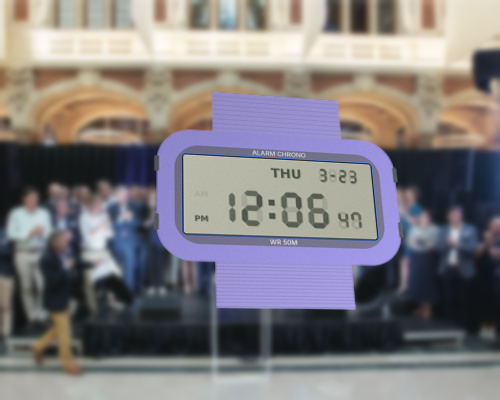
12:06:47
